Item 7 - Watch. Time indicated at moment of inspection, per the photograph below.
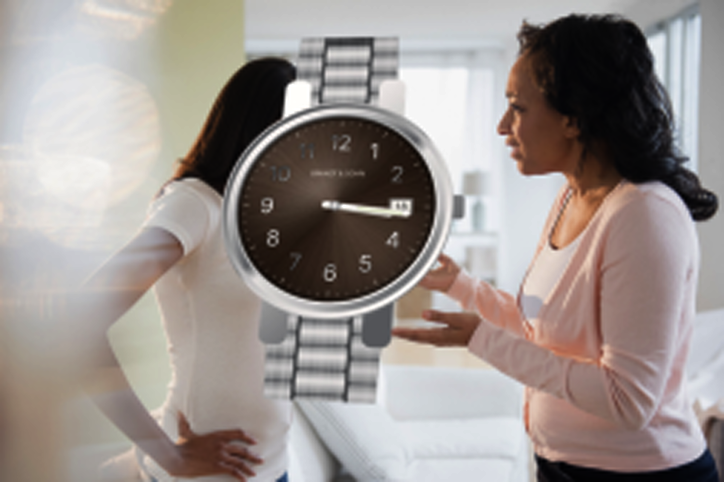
3:16
